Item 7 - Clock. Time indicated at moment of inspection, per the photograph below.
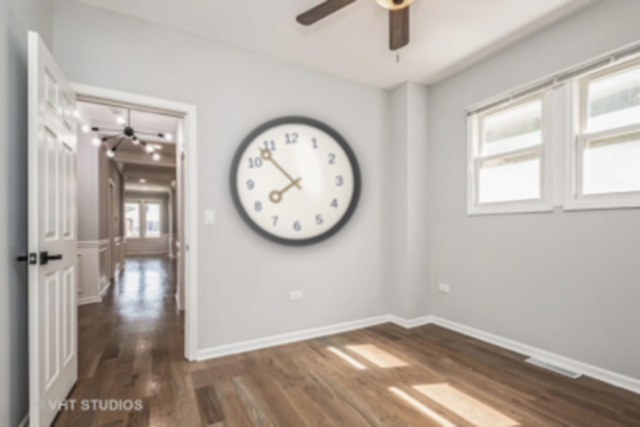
7:53
